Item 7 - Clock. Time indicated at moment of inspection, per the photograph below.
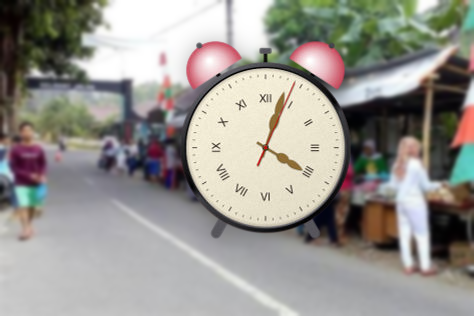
4:03:04
